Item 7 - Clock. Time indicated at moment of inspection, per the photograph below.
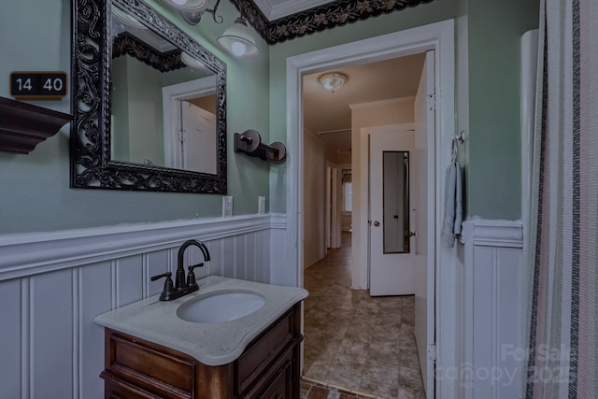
14:40
